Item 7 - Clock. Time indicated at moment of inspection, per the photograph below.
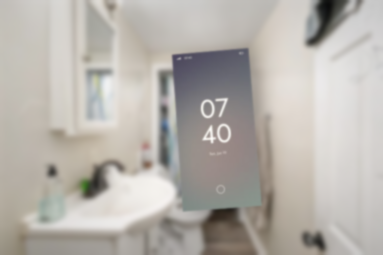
7:40
